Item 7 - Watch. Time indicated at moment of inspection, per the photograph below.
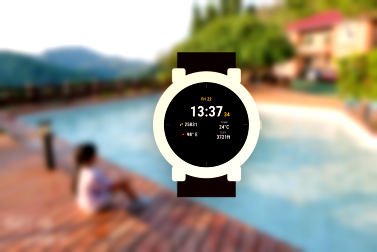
13:37
